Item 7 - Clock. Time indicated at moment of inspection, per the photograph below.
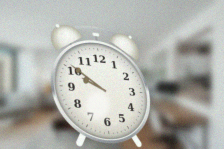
9:51
